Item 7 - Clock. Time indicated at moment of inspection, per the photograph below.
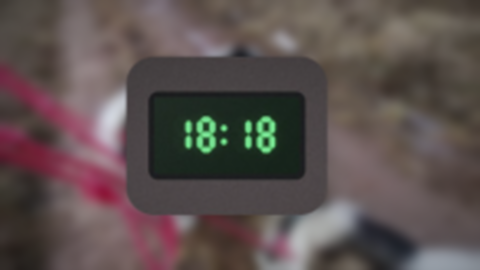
18:18
